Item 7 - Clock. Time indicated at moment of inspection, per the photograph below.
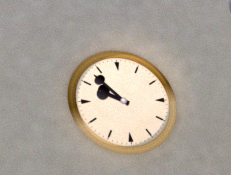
9:53
